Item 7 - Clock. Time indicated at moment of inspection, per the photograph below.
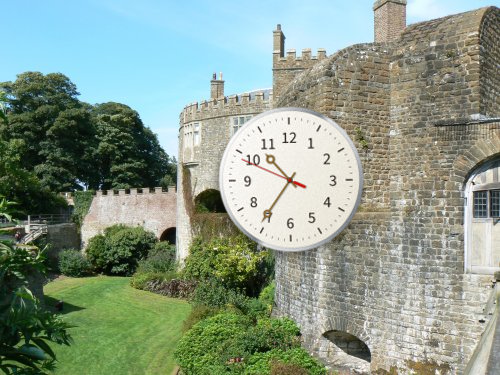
10:35:49
